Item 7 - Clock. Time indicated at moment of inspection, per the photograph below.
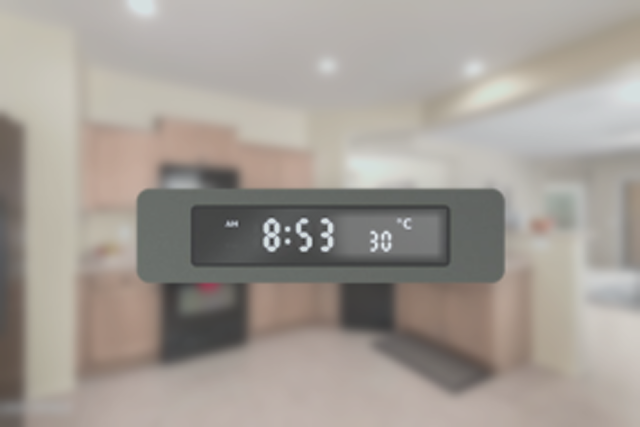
8:53
